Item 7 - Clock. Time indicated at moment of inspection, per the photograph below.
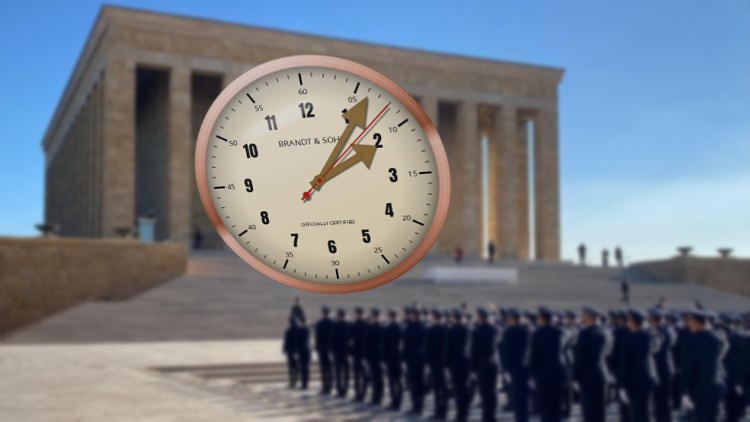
2:06:08
